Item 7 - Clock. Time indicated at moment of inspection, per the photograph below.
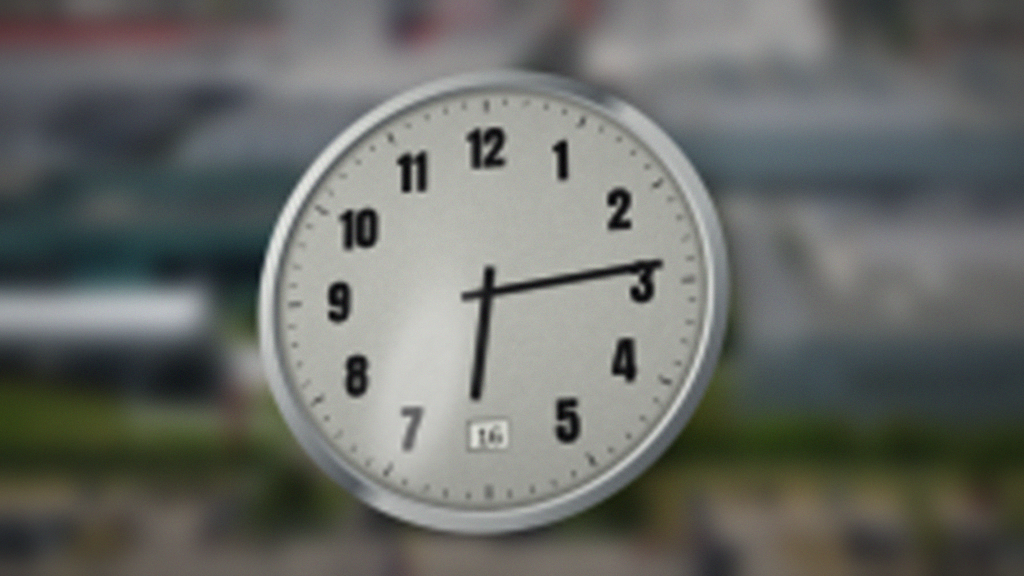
6:14
